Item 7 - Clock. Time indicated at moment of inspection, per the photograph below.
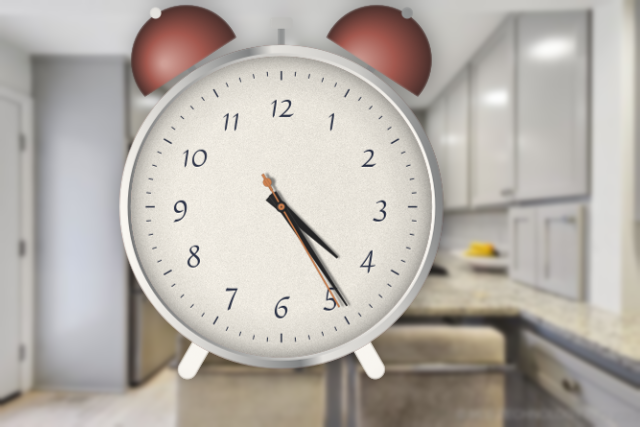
4:24:25
